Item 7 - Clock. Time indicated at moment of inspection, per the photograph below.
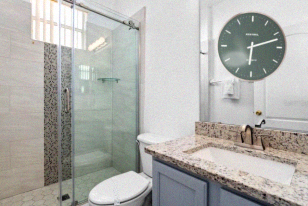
6:12
